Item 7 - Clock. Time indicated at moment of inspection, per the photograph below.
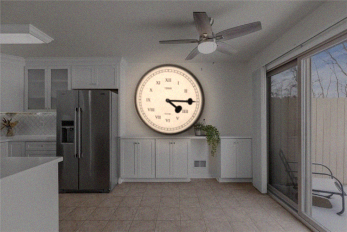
4:15
